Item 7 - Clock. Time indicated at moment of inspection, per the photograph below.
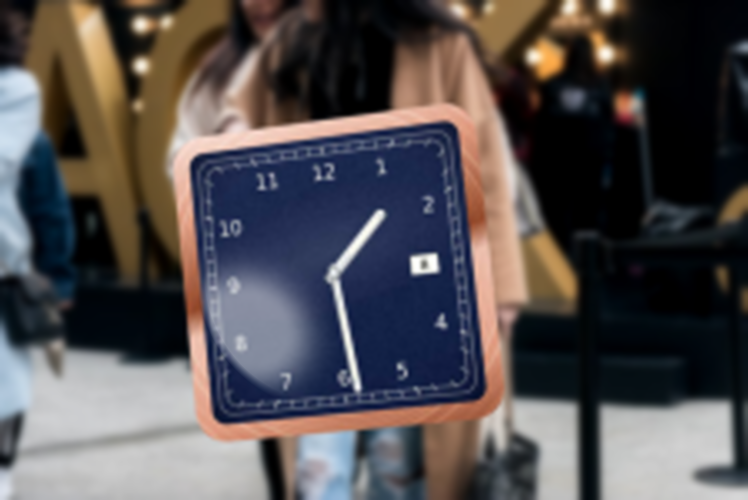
1:29
